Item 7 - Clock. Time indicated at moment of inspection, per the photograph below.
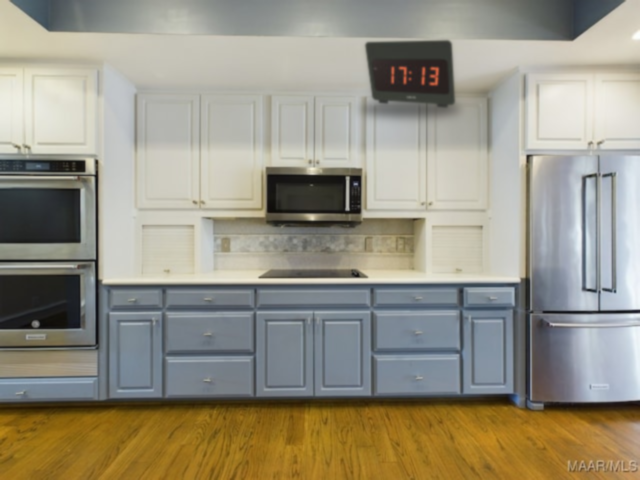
17:13
